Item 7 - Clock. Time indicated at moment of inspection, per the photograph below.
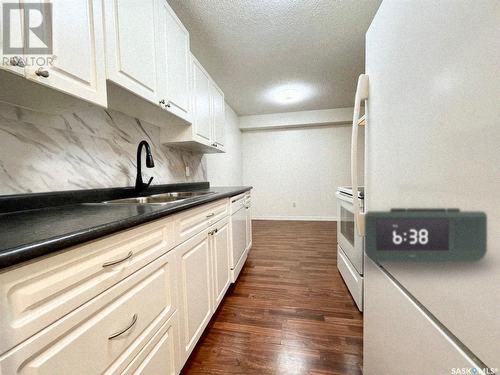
6:38
